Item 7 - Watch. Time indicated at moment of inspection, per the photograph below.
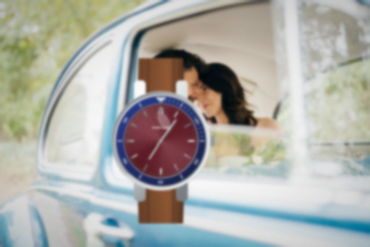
7:06
